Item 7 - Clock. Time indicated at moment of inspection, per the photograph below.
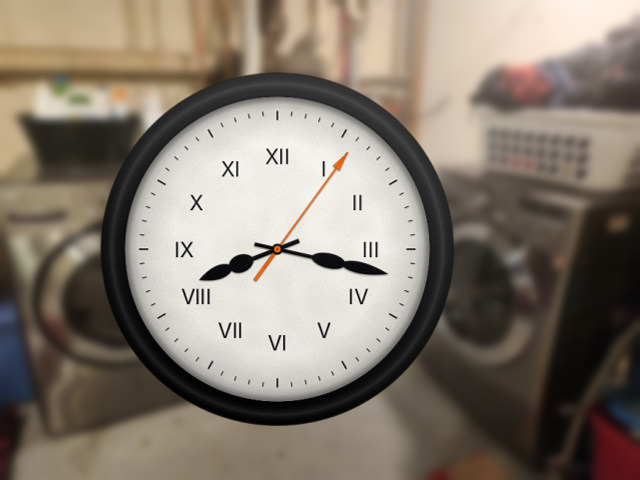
8:17:06
